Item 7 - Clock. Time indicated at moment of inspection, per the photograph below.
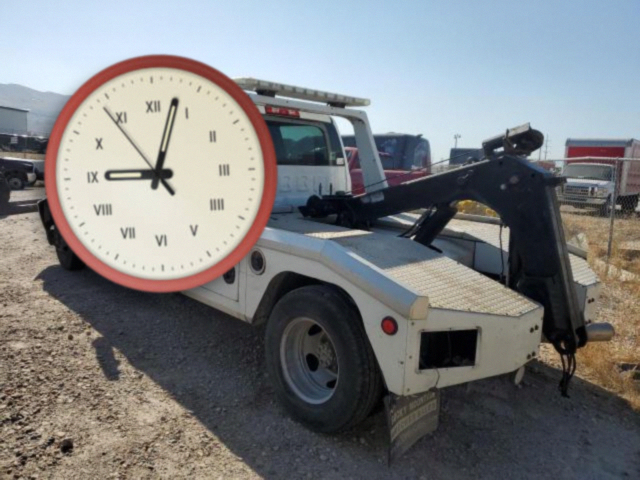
9:02:54
